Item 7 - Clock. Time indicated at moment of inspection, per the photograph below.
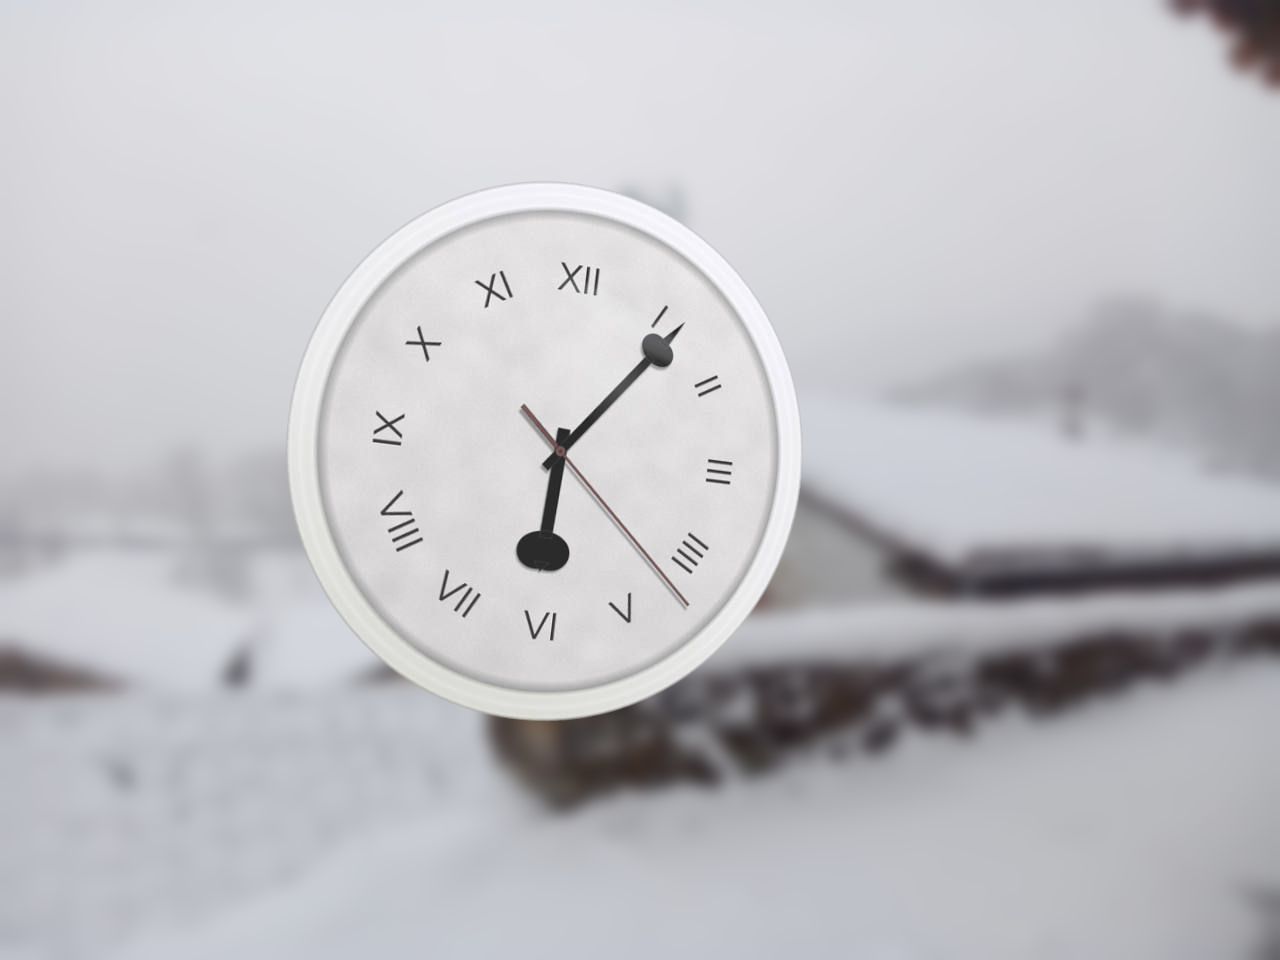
6:06:22
